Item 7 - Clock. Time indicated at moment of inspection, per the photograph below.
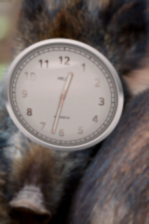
12:32
